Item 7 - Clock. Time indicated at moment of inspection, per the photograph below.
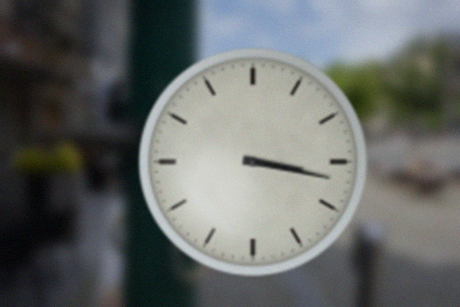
3:17
